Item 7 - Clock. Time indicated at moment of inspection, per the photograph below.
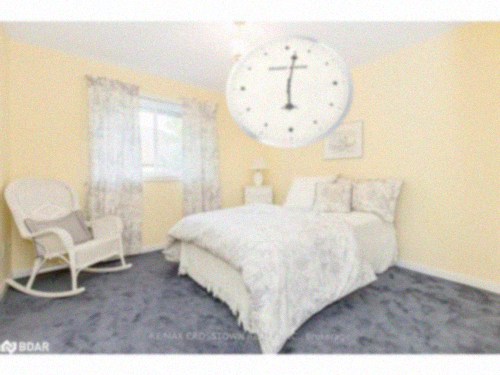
6:02
